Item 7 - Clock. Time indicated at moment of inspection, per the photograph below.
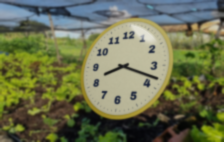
8:18
